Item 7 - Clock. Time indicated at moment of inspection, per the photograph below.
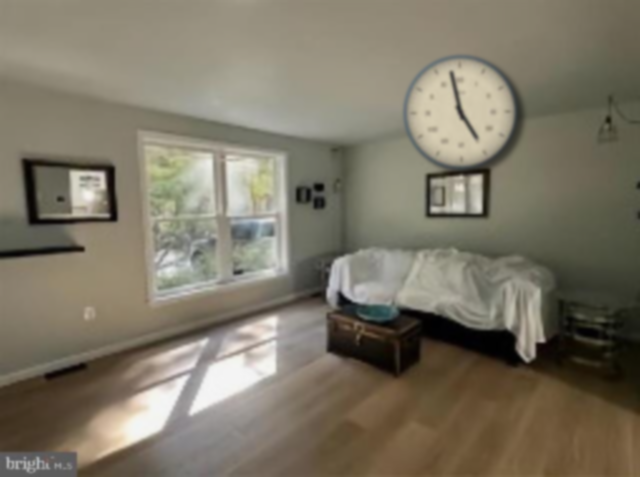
4:58
